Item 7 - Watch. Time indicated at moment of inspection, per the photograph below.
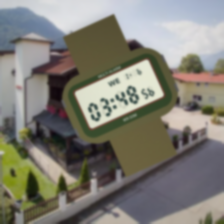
3:48
